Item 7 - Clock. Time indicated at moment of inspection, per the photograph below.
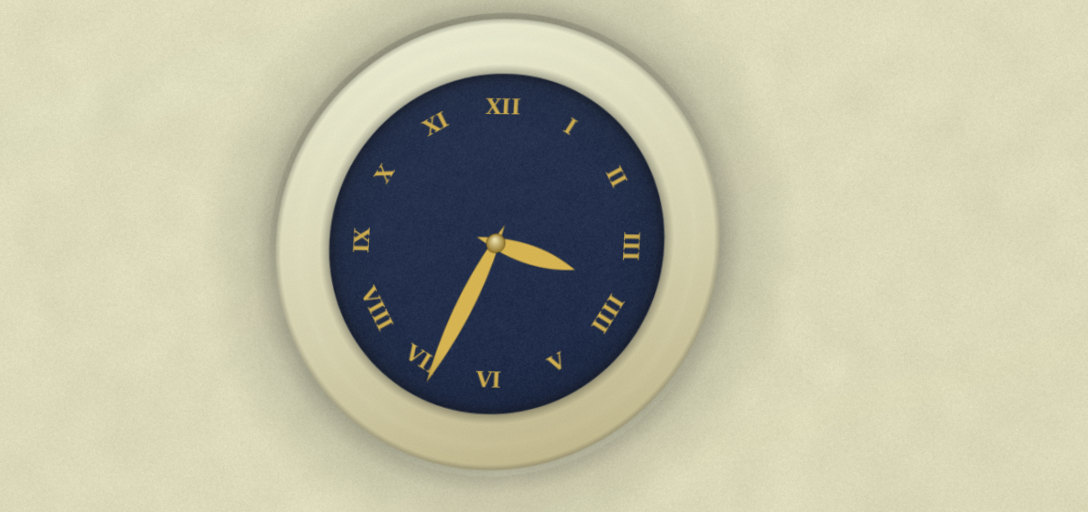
3:34
